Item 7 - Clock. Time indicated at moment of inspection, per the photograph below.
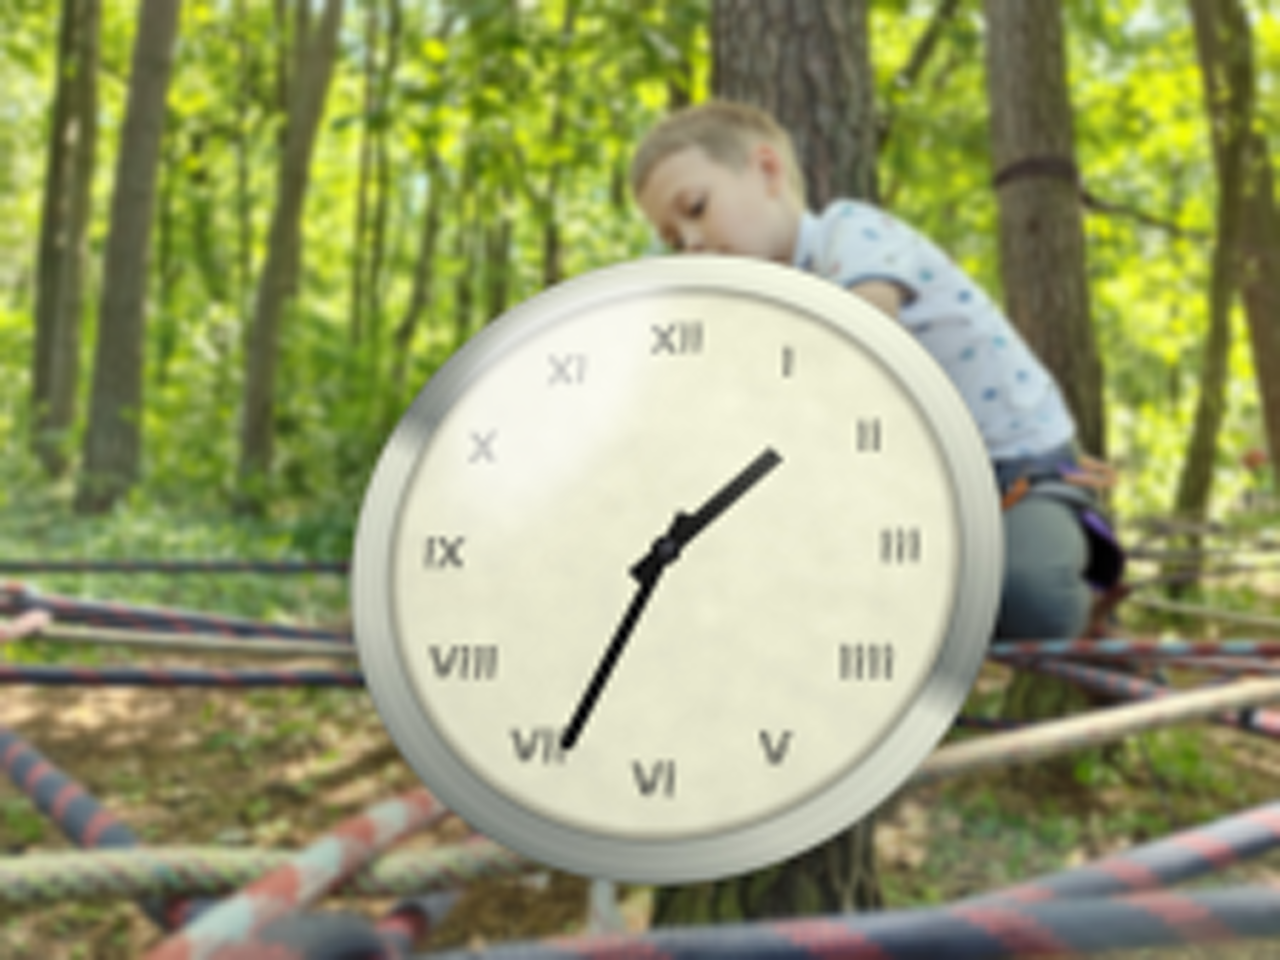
1:34
